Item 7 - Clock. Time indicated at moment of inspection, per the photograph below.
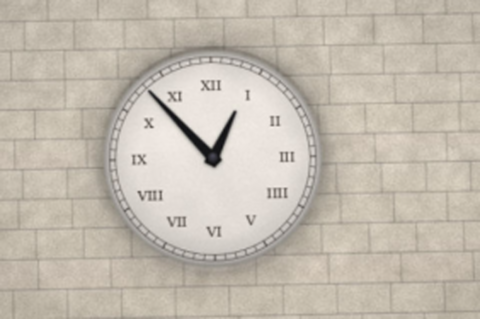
12:53
